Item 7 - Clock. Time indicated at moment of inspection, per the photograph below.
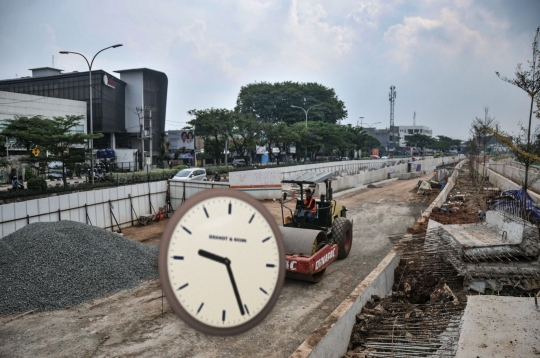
9:26
